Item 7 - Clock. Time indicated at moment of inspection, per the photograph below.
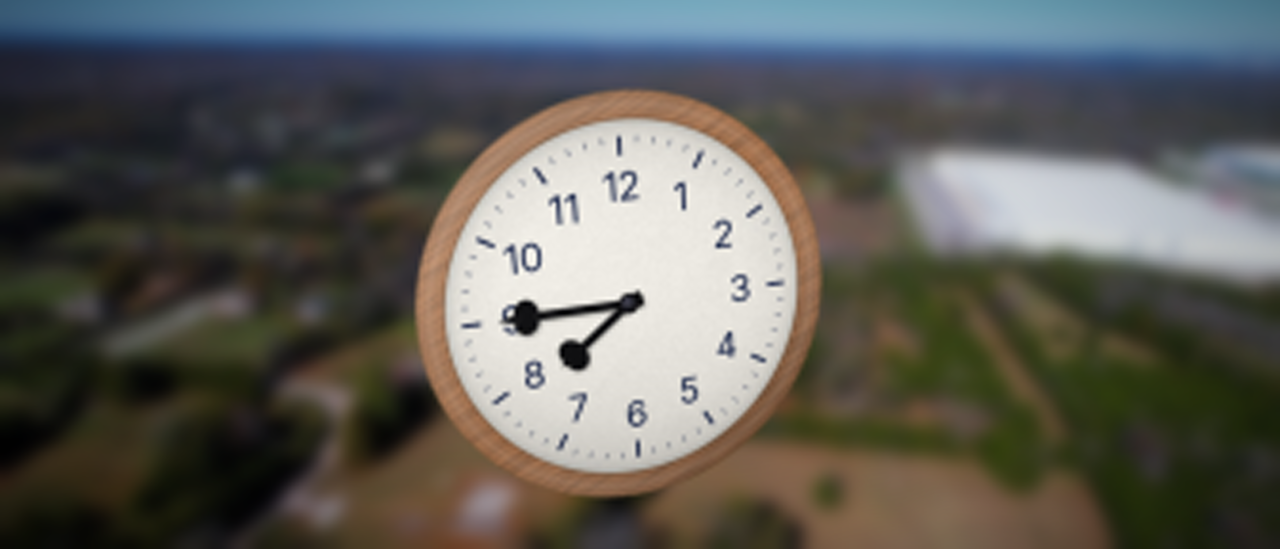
7:45
